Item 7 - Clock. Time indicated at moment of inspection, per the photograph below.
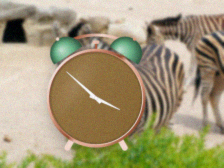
3:52
